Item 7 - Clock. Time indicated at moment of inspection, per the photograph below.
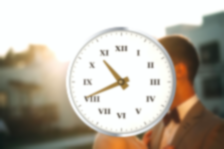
10:41
